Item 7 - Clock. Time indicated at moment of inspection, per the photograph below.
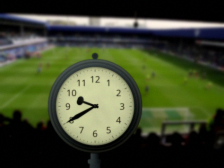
9:40
